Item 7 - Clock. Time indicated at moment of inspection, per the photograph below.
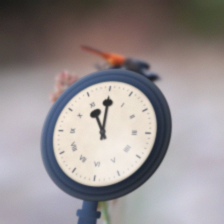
11:00
